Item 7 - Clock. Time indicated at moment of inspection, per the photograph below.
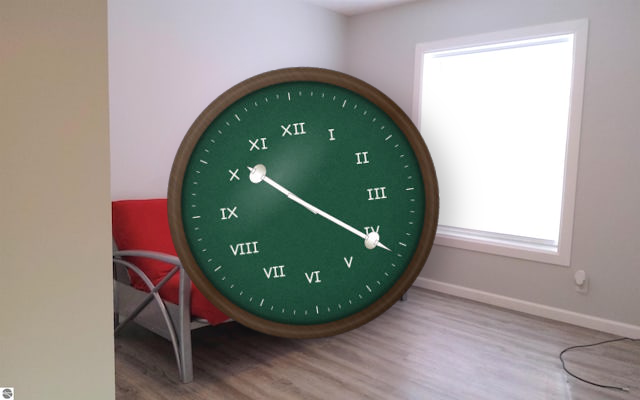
10:21
